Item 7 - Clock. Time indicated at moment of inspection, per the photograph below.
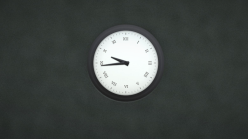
9:44
